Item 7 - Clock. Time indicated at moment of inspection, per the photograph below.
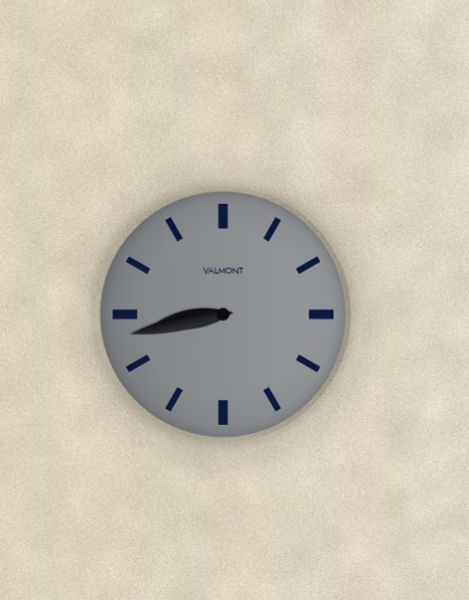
8:43
